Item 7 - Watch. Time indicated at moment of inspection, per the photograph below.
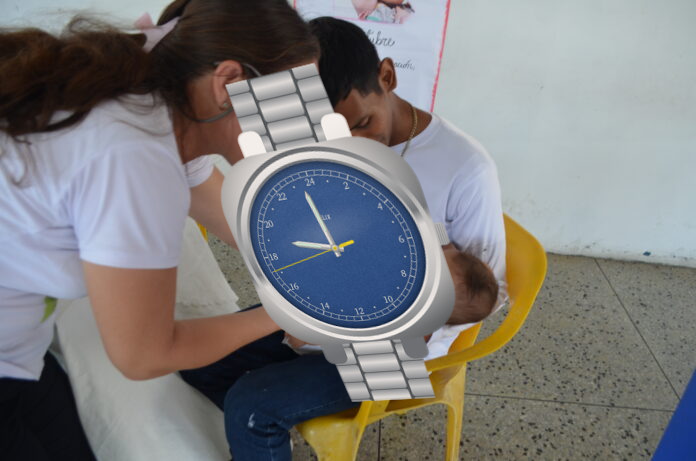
18:58:43
